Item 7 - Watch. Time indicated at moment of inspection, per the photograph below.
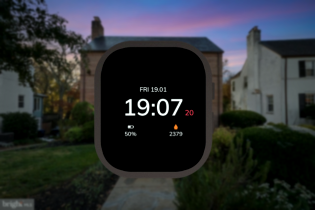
19:07:20
